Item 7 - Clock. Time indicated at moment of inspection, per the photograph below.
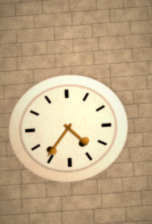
4:36
